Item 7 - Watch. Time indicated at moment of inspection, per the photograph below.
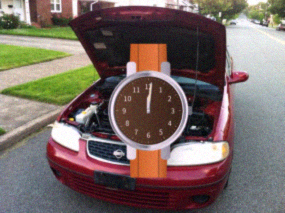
12:01
